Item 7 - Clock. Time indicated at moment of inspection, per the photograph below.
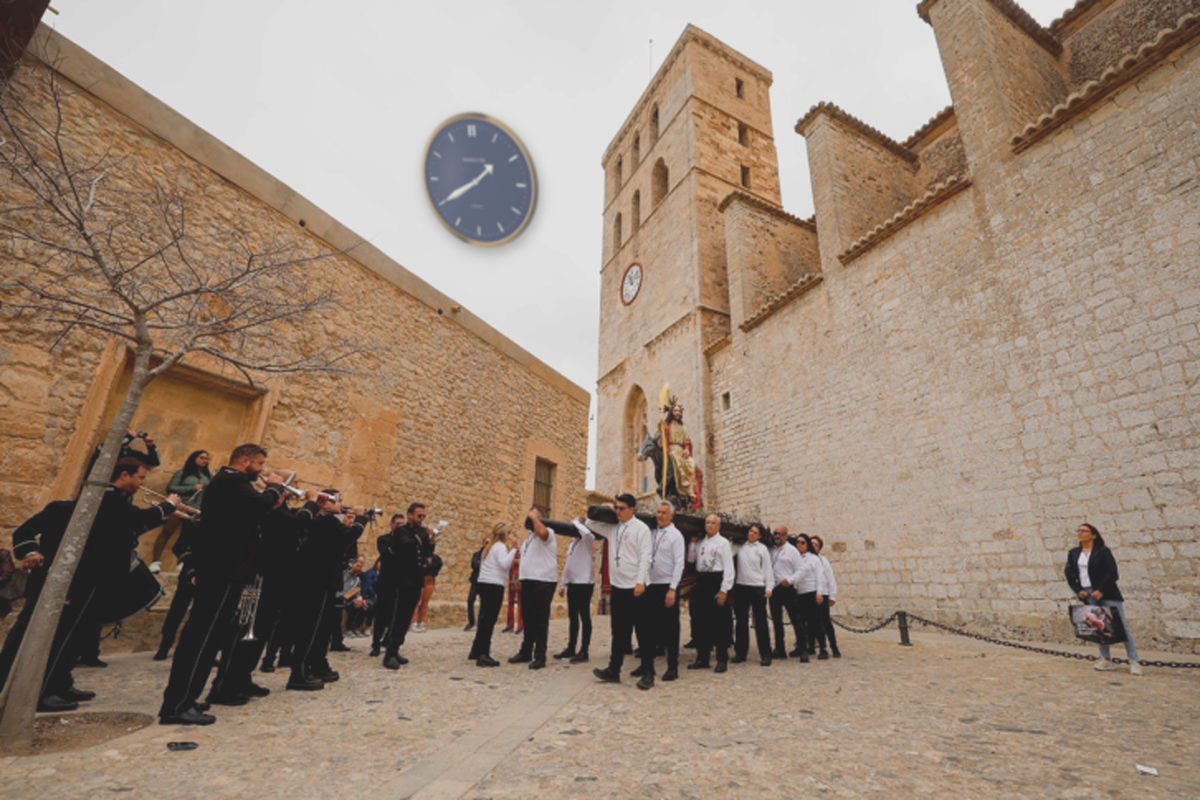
1:40
